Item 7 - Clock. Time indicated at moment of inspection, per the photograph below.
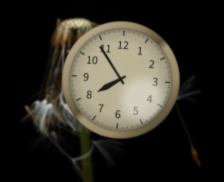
7:54
